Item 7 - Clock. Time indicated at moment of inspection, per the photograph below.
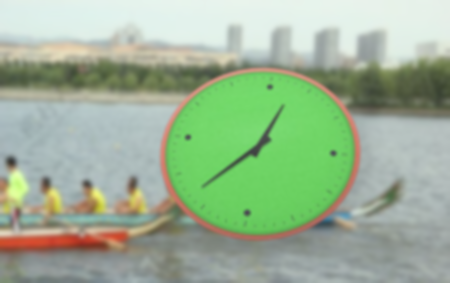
12:37
